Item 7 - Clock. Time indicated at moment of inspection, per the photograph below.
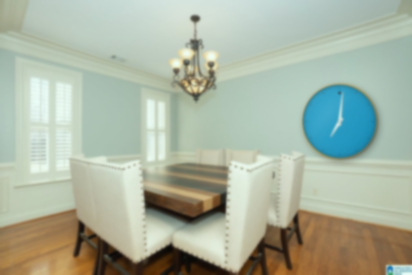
7:01
